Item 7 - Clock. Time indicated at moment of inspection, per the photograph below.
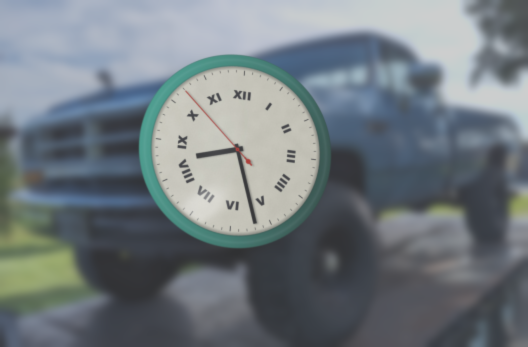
8:26:52
